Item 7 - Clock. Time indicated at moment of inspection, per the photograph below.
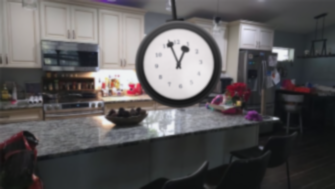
12:57
